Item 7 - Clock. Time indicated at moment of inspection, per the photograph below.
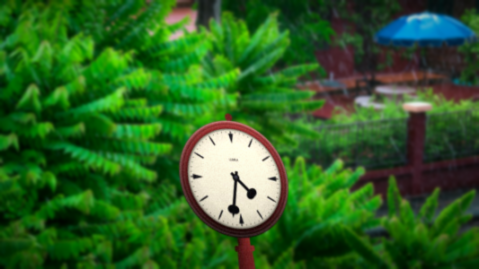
4:32
